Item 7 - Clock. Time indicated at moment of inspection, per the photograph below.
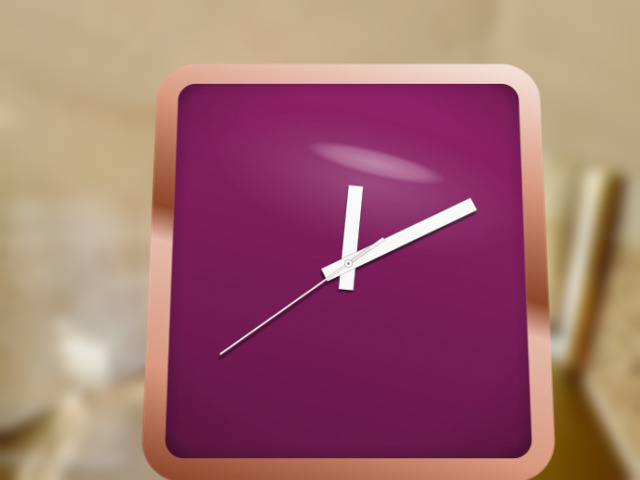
12:10:39
